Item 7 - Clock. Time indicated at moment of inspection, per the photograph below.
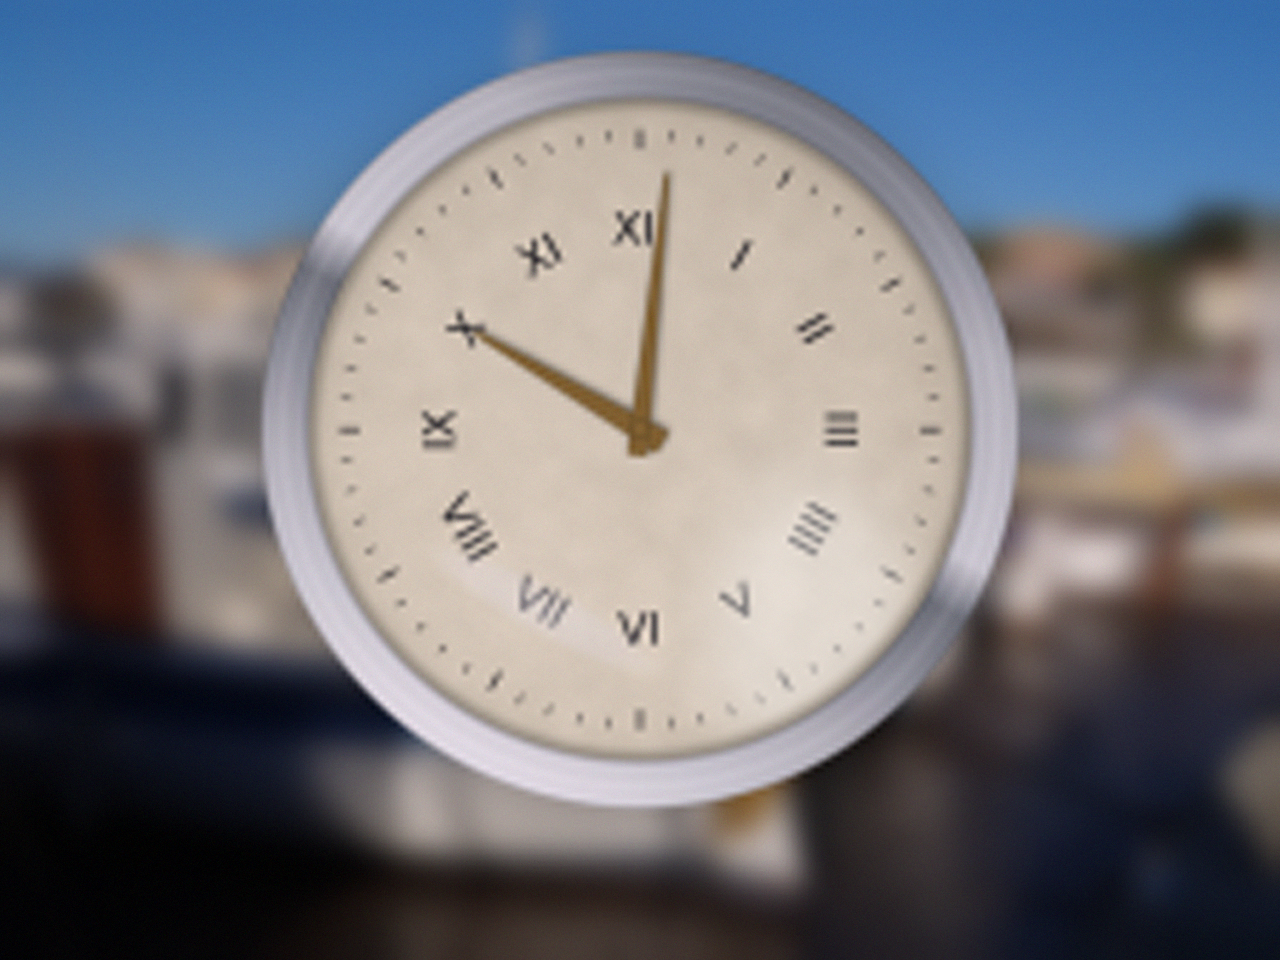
10:01
